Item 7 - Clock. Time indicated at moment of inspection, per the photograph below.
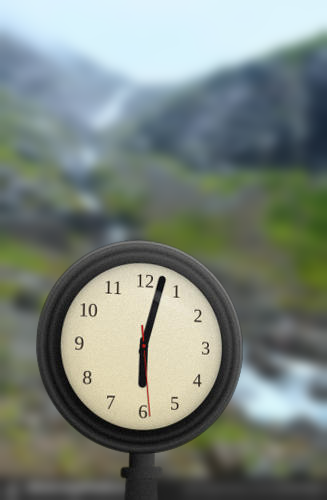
6:02:29
